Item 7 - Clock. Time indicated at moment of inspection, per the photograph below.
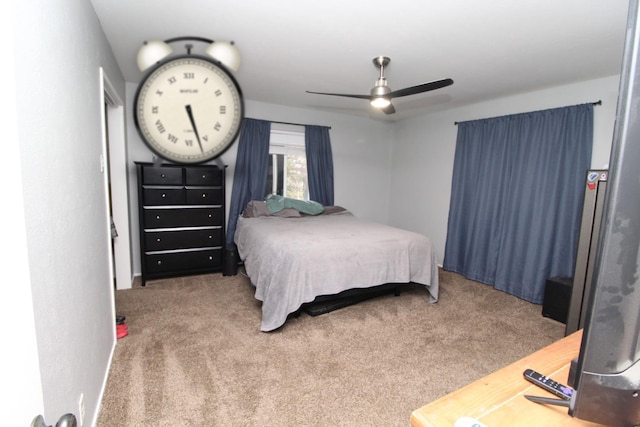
5:27
